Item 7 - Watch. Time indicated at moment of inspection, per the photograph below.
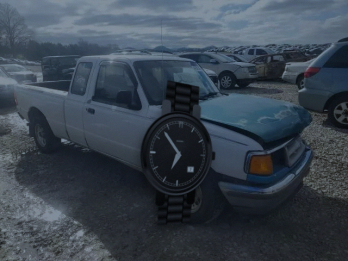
6:53
